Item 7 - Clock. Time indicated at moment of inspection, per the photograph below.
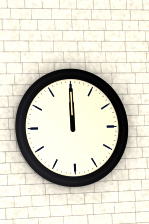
12:00
